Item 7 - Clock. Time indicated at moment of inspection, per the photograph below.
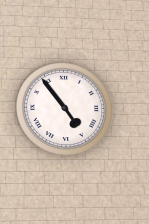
4:54
